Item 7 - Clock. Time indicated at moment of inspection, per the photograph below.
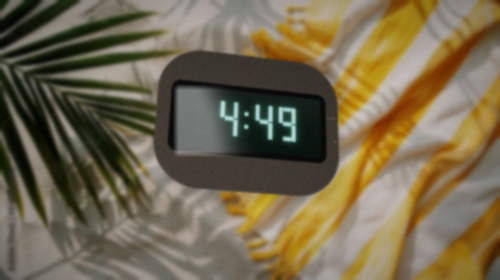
4:49
